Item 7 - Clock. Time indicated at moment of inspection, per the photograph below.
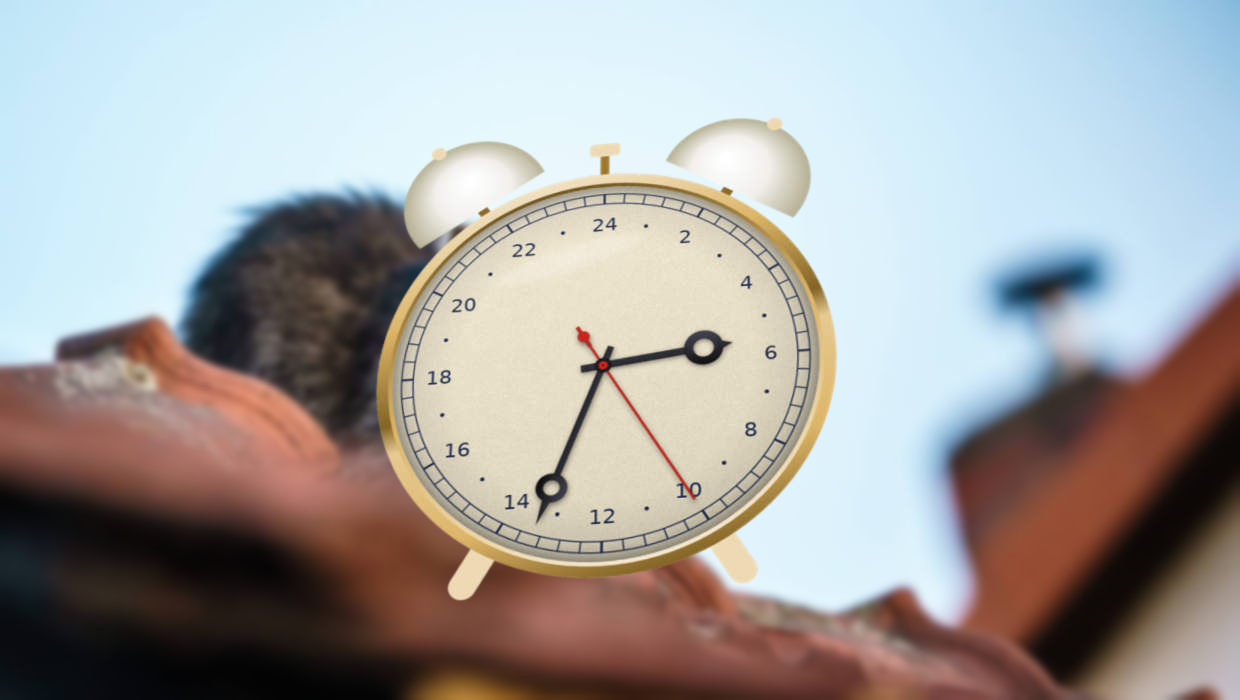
5:33:25
